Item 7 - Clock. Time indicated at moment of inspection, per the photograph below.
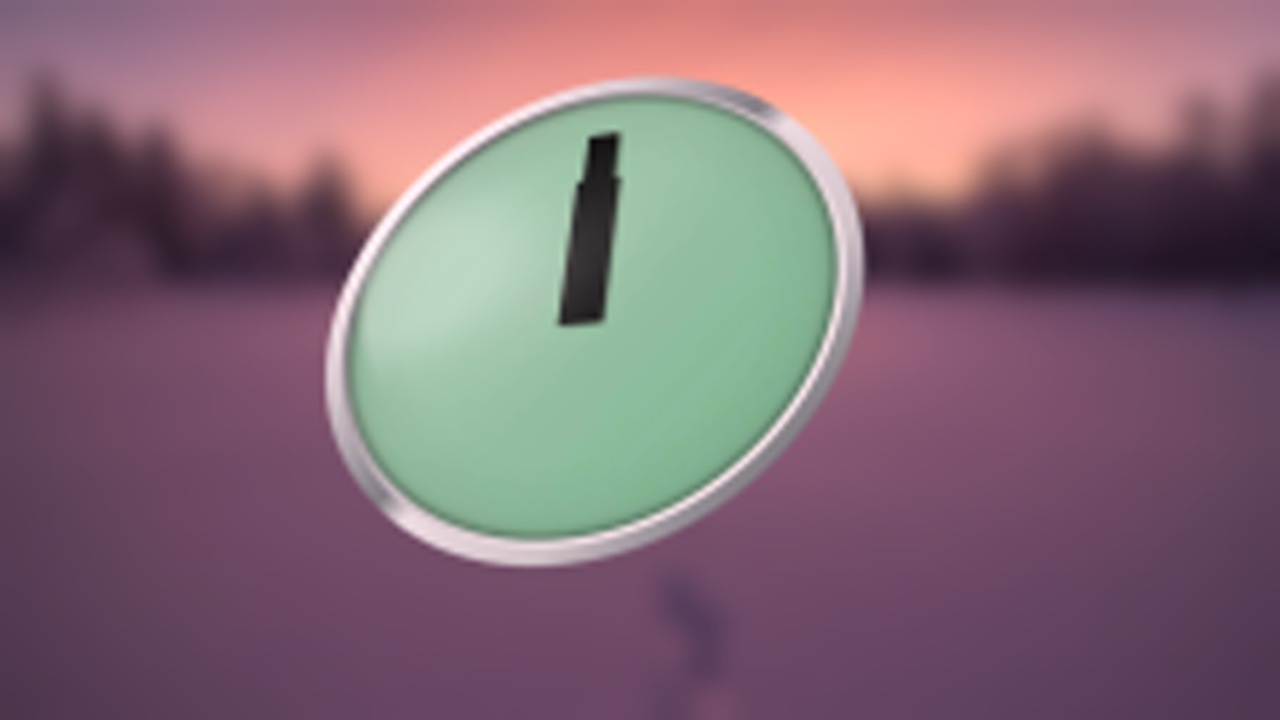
12:00
